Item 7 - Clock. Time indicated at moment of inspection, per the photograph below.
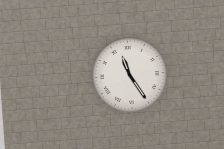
11:25
